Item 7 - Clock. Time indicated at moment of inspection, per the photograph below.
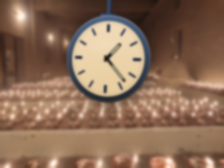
1:23
